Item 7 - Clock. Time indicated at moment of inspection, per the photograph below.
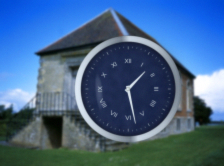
1:28
